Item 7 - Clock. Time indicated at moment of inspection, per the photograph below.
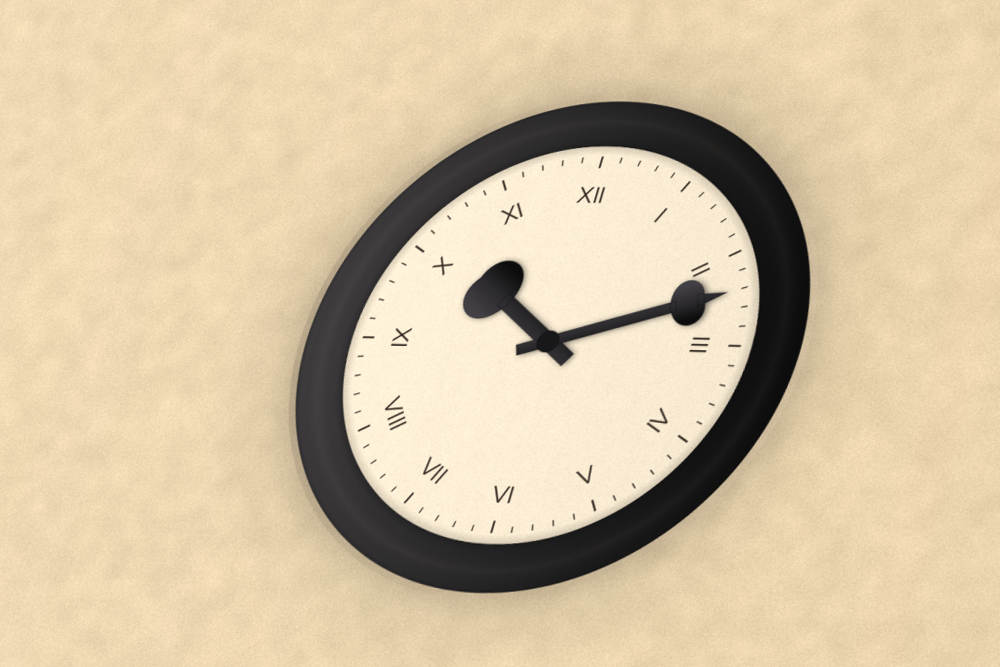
10:12
